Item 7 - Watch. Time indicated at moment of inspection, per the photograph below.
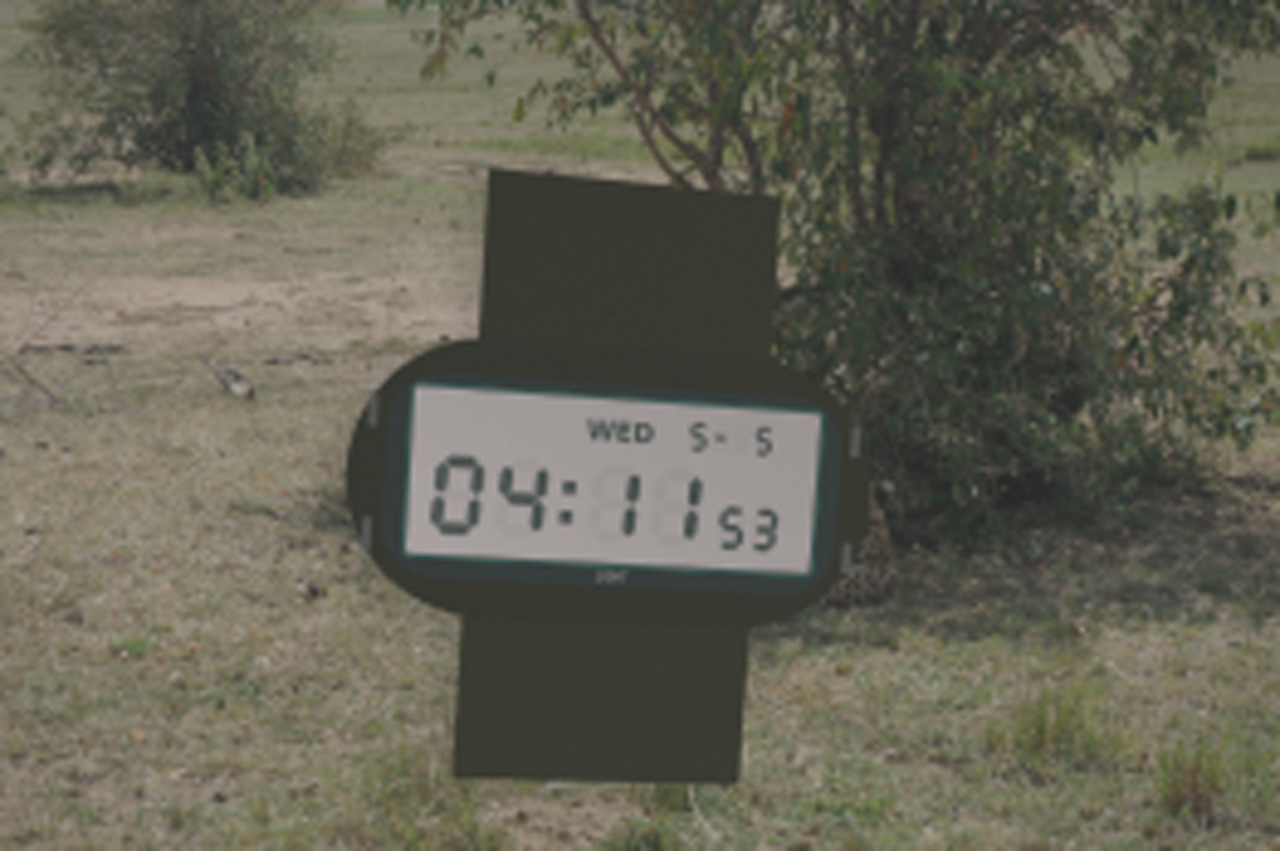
4:11:53
